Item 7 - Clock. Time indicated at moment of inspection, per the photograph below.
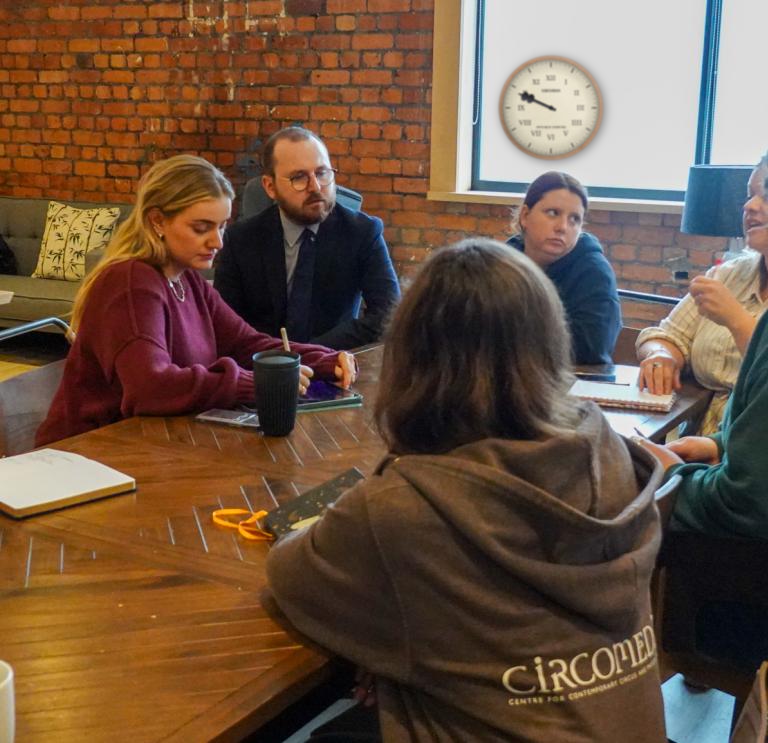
9:49
